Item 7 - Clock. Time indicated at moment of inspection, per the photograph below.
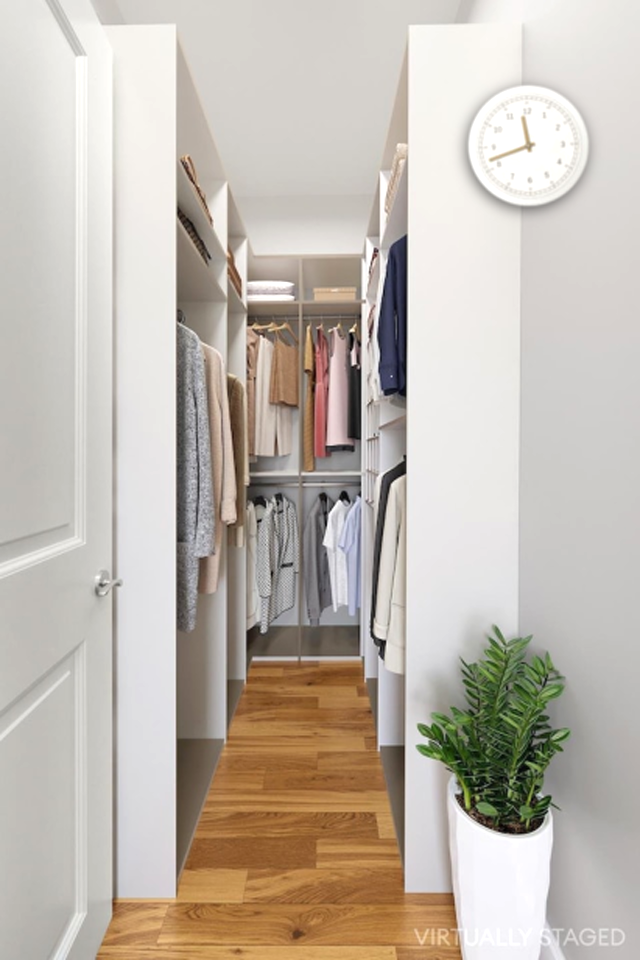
11:42
